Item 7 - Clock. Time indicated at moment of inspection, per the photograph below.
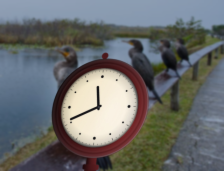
11:41
